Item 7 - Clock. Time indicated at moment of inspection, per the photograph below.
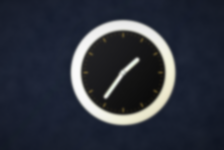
1:36
